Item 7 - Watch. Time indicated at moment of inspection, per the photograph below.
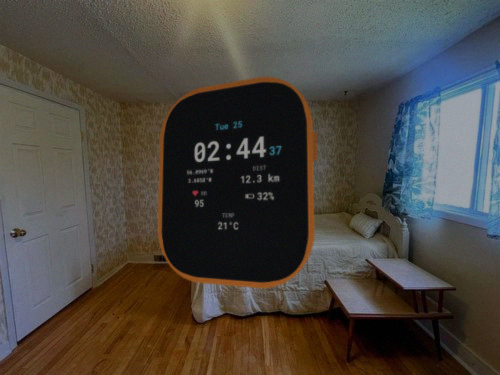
2:44:37
